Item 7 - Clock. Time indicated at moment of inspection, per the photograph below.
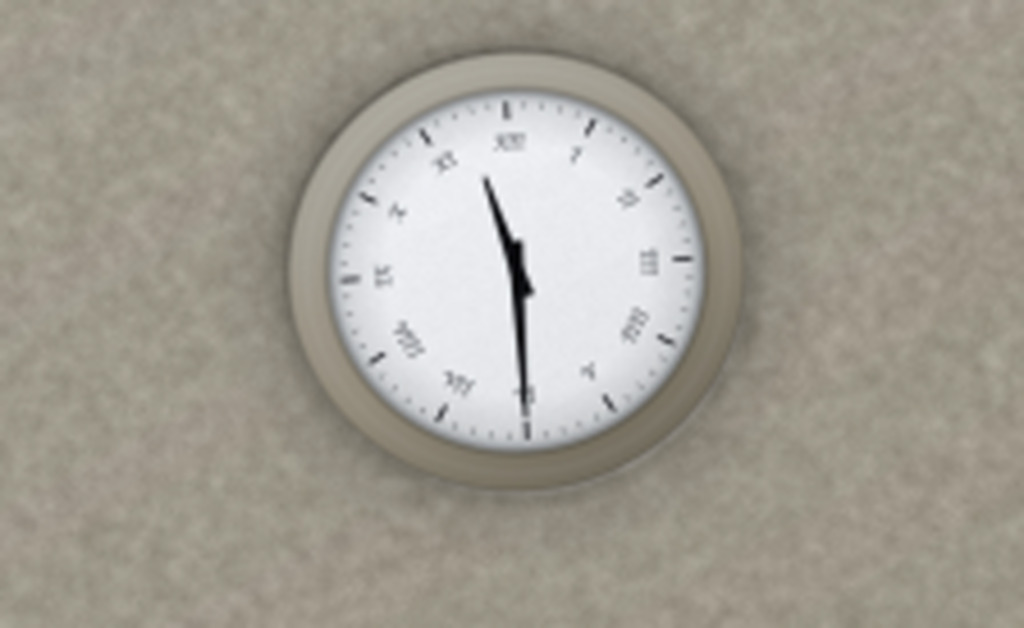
11:30
